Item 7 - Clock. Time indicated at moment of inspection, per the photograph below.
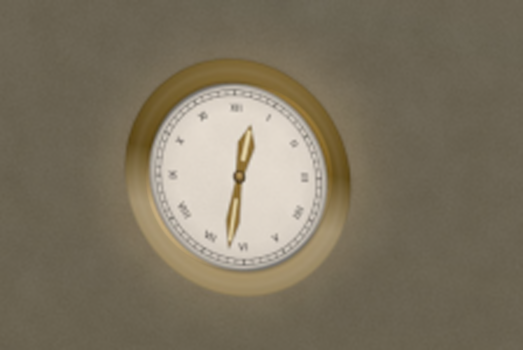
12:32
